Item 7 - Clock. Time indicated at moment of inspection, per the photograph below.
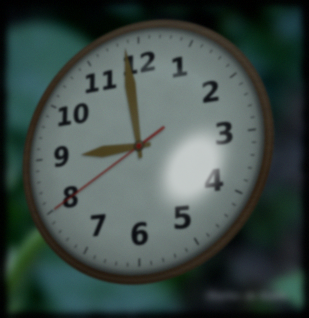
8:58:40
